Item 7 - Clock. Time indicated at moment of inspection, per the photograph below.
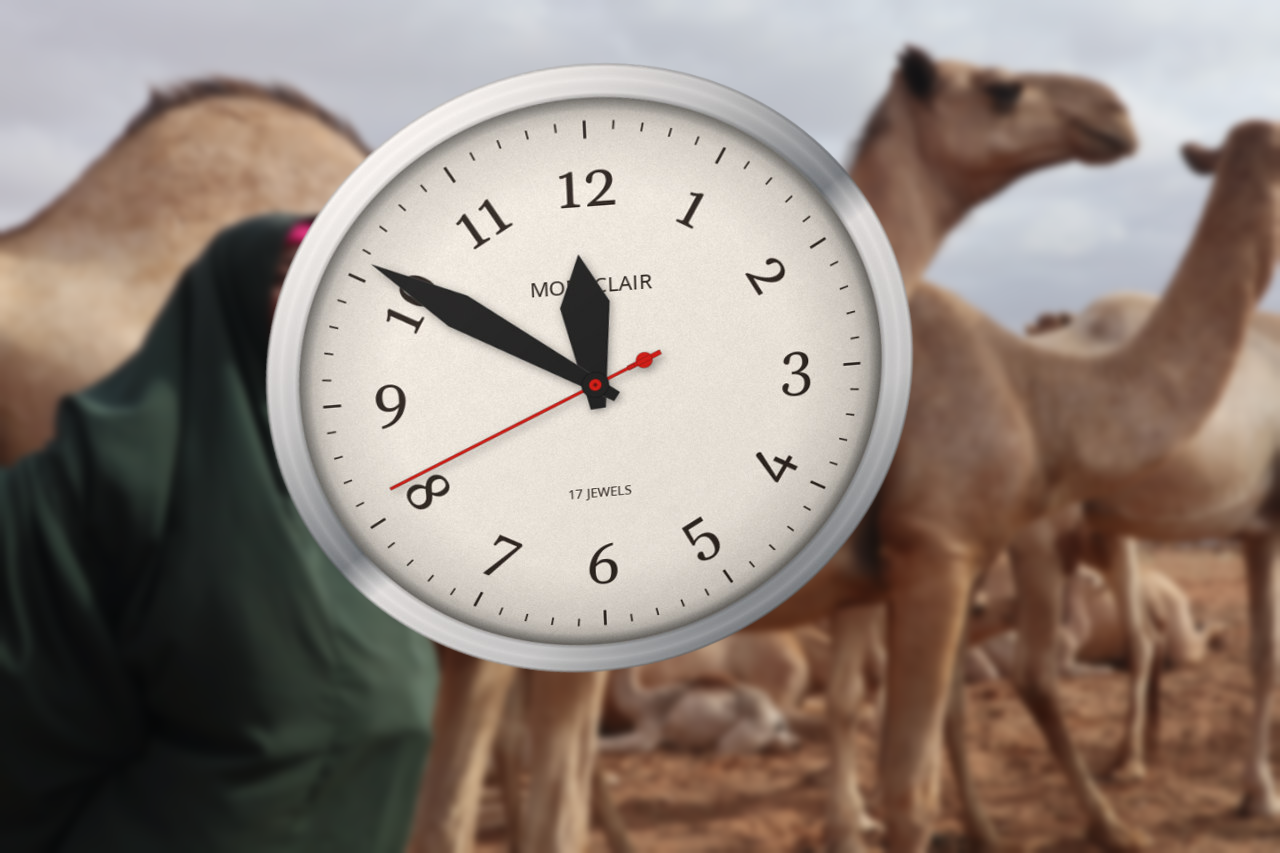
11:50:41
